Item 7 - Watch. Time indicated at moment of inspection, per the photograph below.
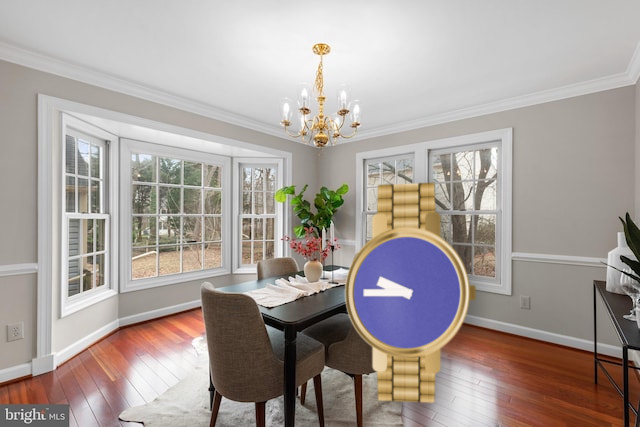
9:45
